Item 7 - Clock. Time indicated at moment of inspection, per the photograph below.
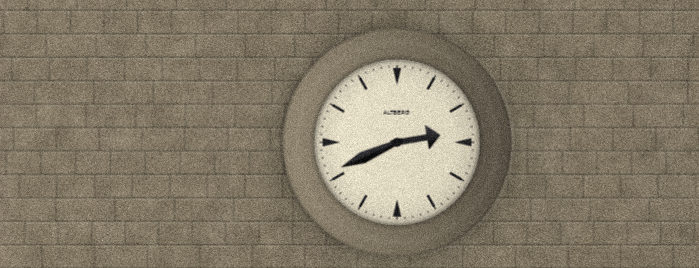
2:41
